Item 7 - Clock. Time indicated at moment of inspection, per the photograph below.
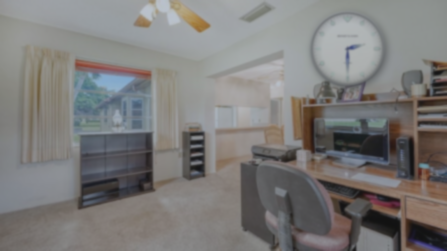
2:30
